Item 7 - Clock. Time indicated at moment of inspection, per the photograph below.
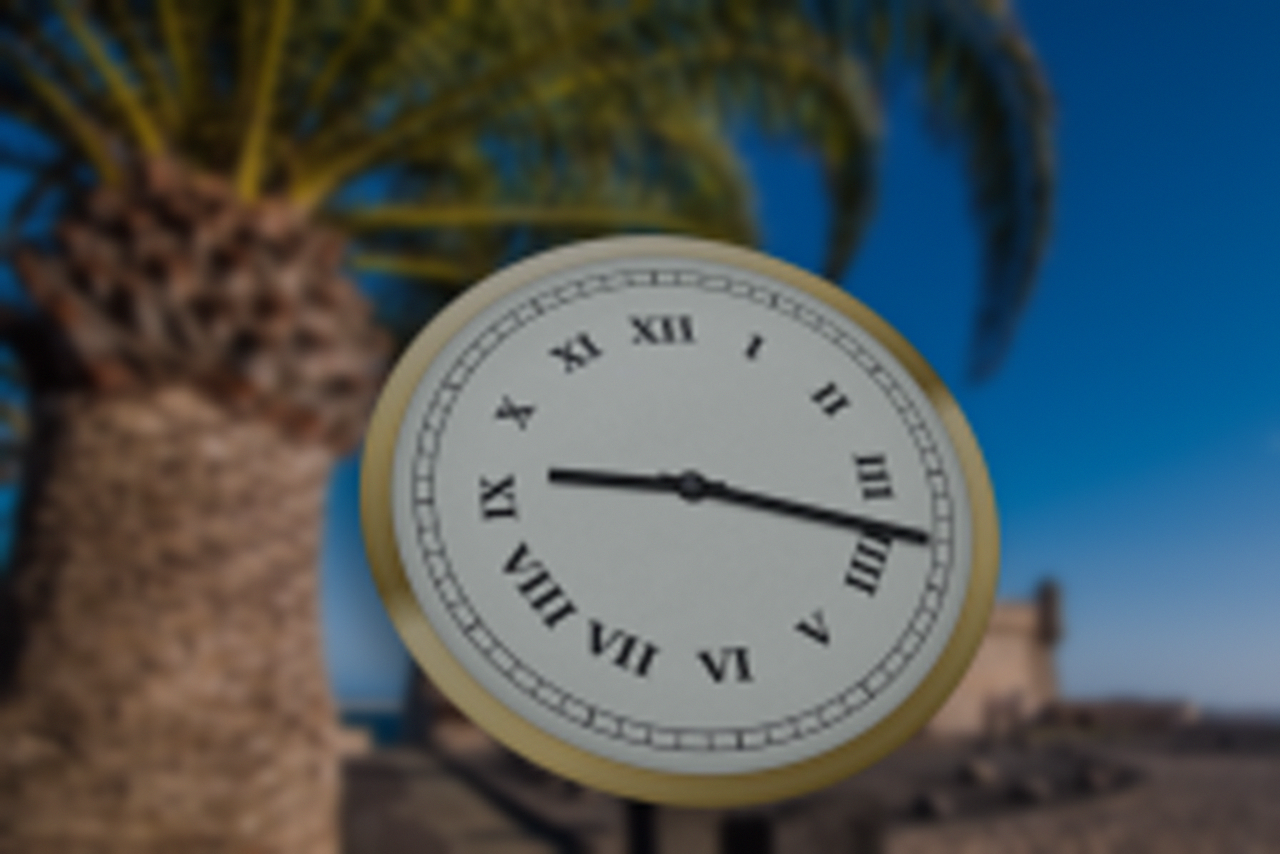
9:18
